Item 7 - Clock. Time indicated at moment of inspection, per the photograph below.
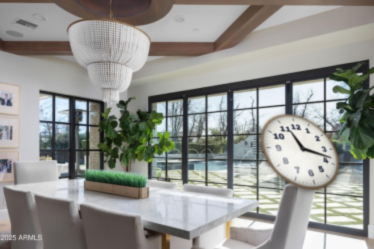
11:18
